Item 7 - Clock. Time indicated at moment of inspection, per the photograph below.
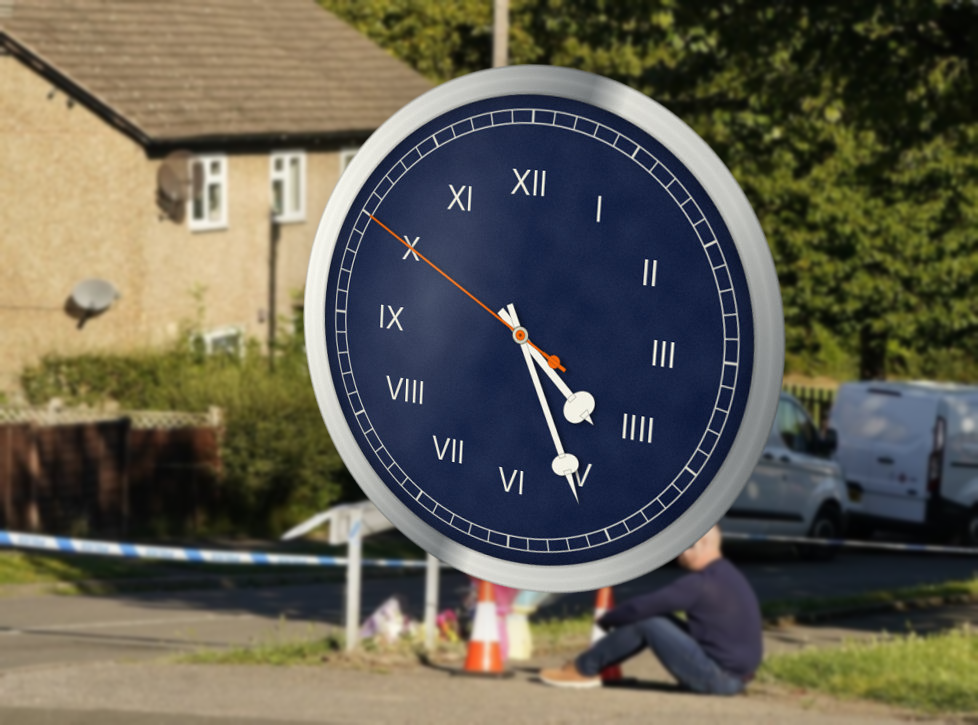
4:25:50
